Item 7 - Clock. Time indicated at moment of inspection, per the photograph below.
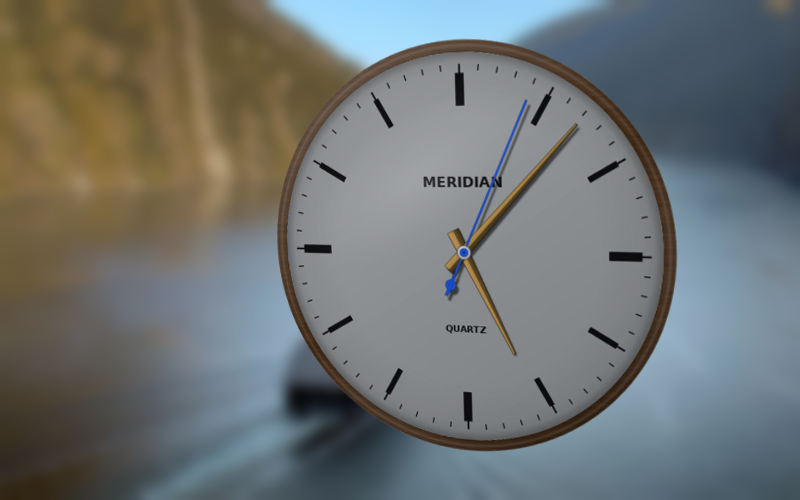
5:07:04
